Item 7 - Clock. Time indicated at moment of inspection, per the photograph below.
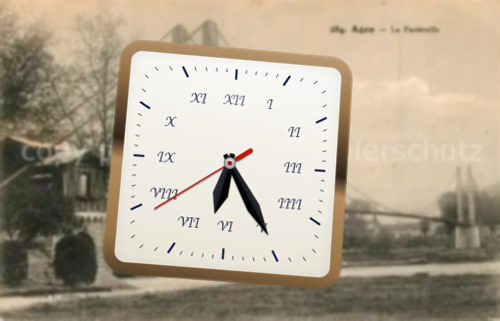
6:24:39
